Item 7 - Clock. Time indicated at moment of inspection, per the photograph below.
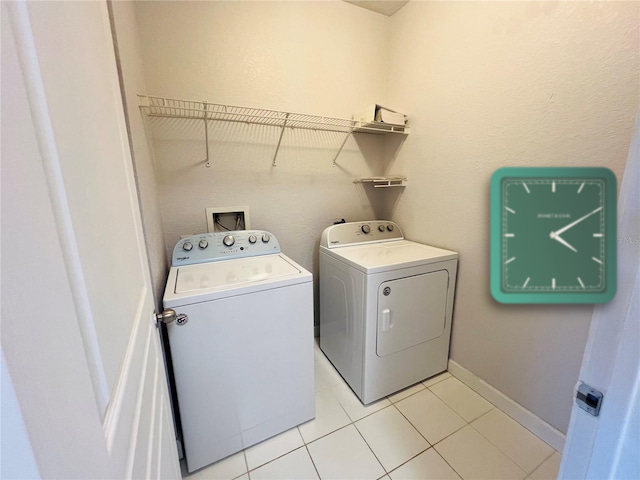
4:10
